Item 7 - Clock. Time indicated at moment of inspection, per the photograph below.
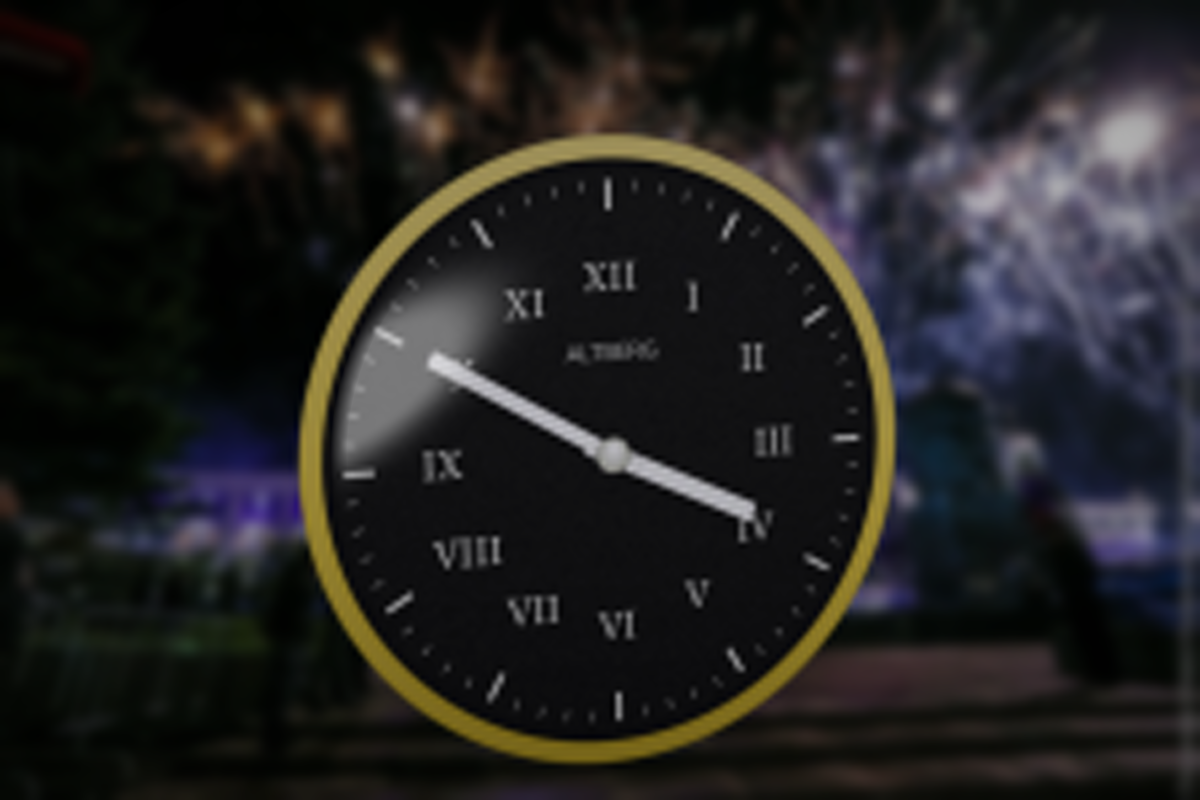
3:50
